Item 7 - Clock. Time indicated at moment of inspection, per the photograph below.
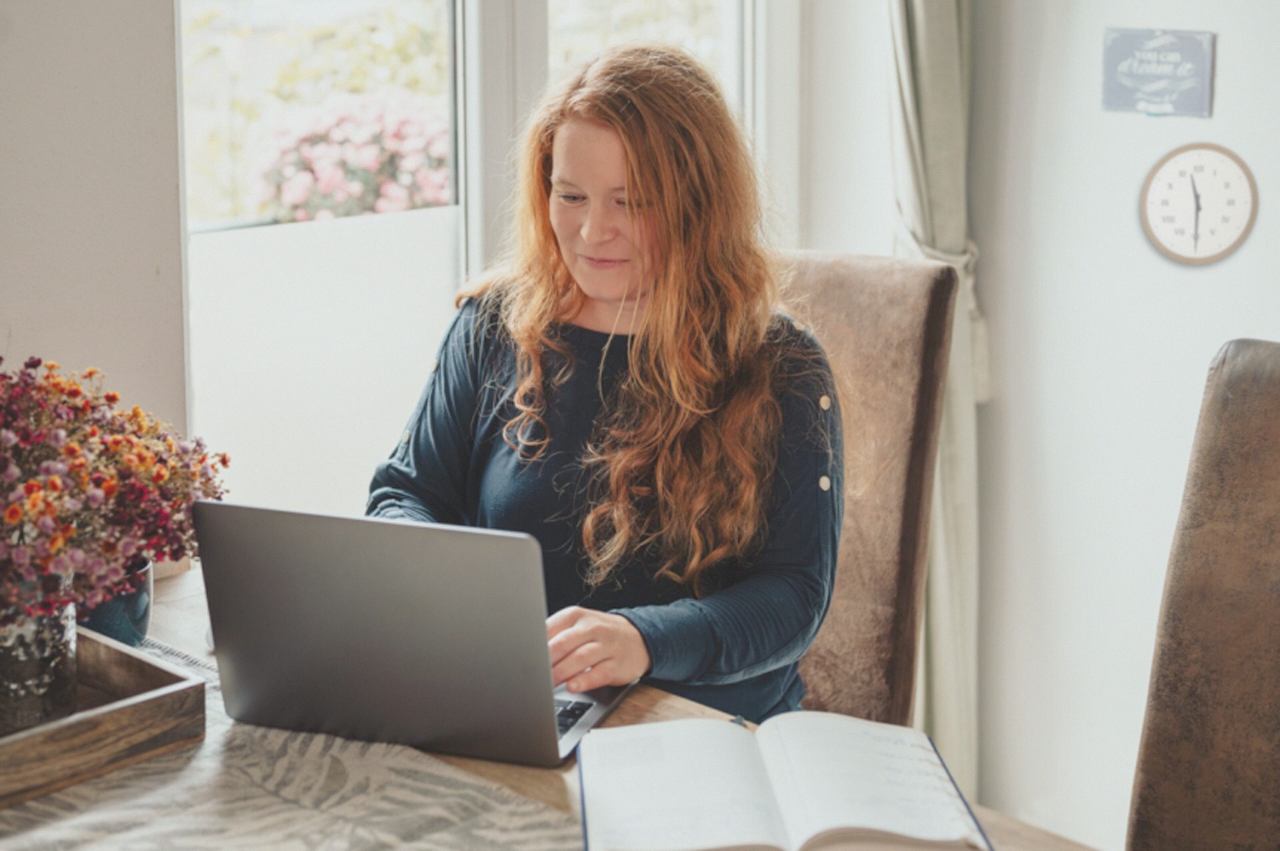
11:30
